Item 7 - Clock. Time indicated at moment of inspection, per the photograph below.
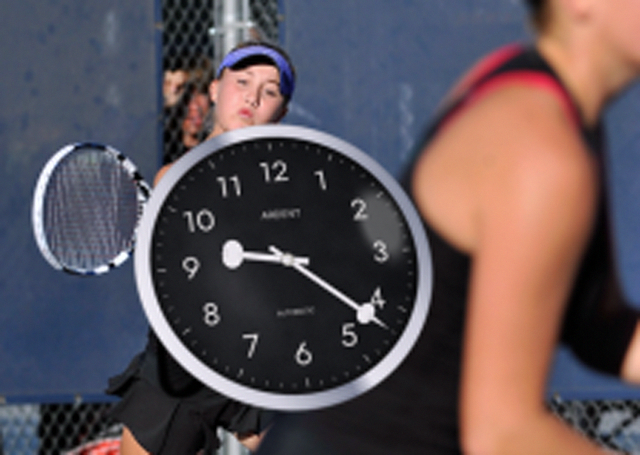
9:22
